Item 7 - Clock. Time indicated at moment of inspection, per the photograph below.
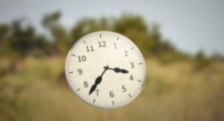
3:37
